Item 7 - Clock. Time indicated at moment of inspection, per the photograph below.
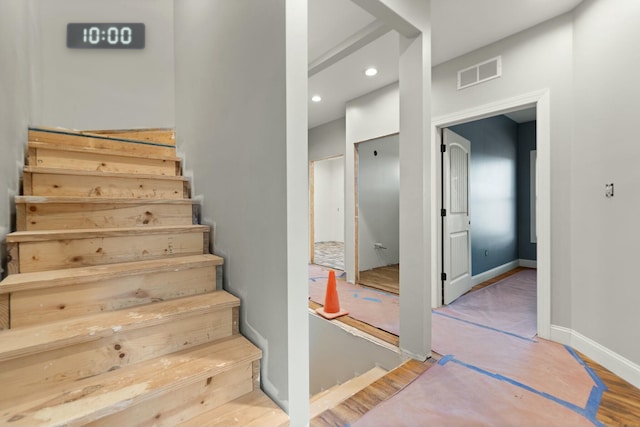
10:00
